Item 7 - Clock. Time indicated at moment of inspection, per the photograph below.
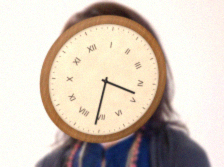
4:36
